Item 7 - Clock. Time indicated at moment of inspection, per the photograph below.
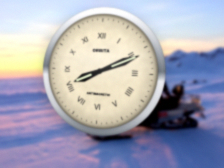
8:11
